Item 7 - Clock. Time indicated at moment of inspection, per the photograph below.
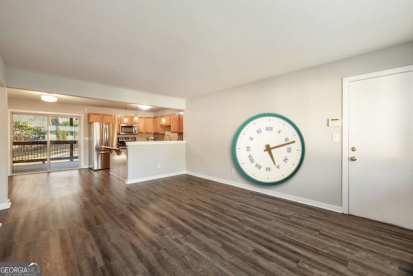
5:12
